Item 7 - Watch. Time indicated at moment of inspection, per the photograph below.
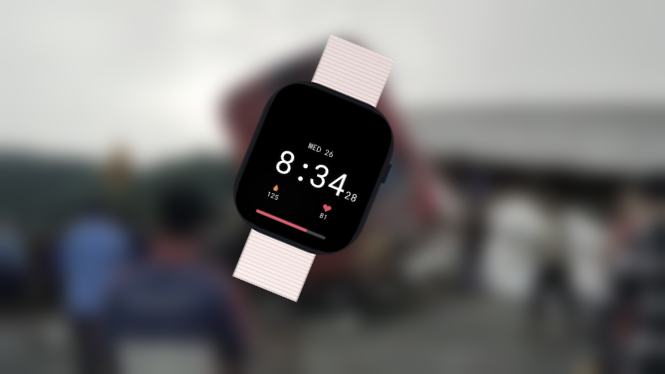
8:34:28
